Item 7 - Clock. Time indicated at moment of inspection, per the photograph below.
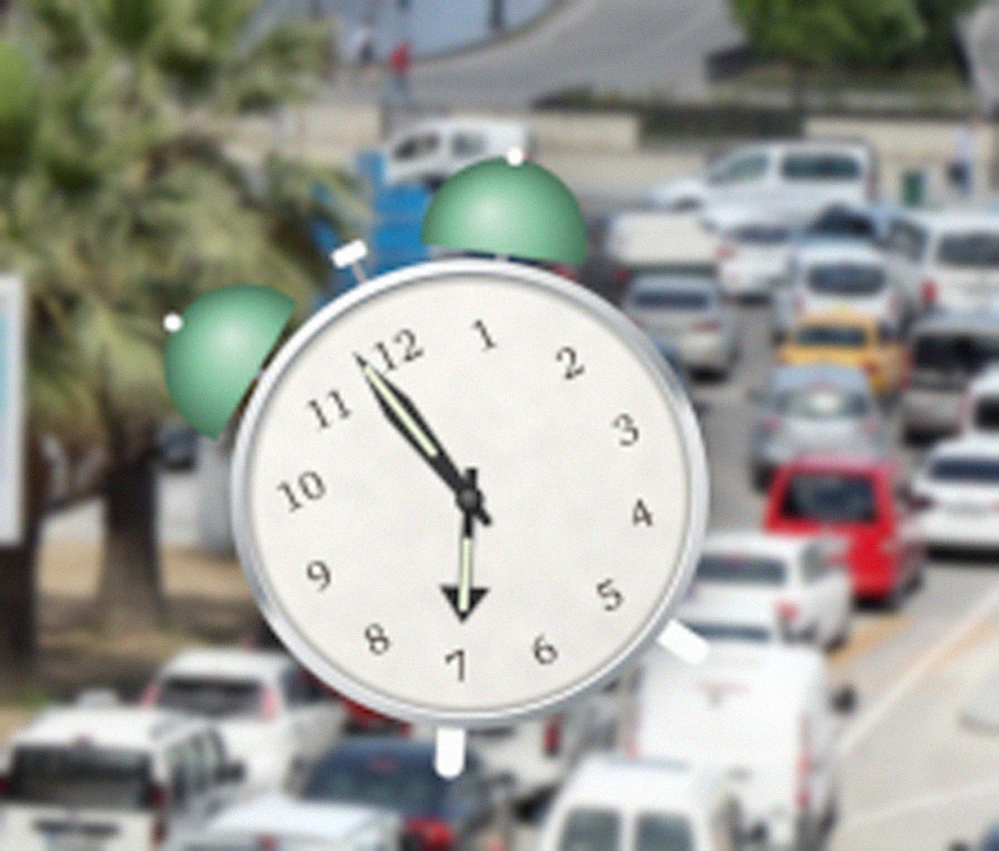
6:58
